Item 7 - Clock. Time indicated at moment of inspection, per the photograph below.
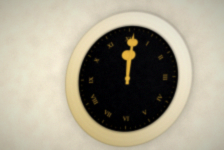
12:01
